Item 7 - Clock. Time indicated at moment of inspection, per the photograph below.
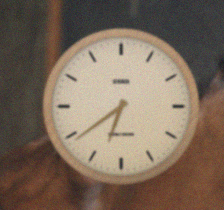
6:39
